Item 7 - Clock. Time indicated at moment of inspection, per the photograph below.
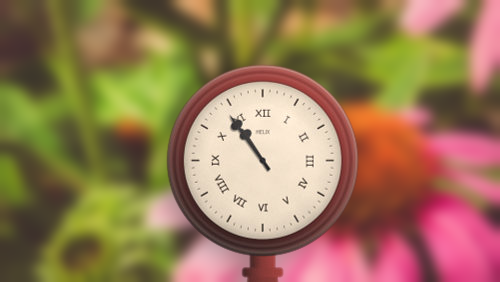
10:54
